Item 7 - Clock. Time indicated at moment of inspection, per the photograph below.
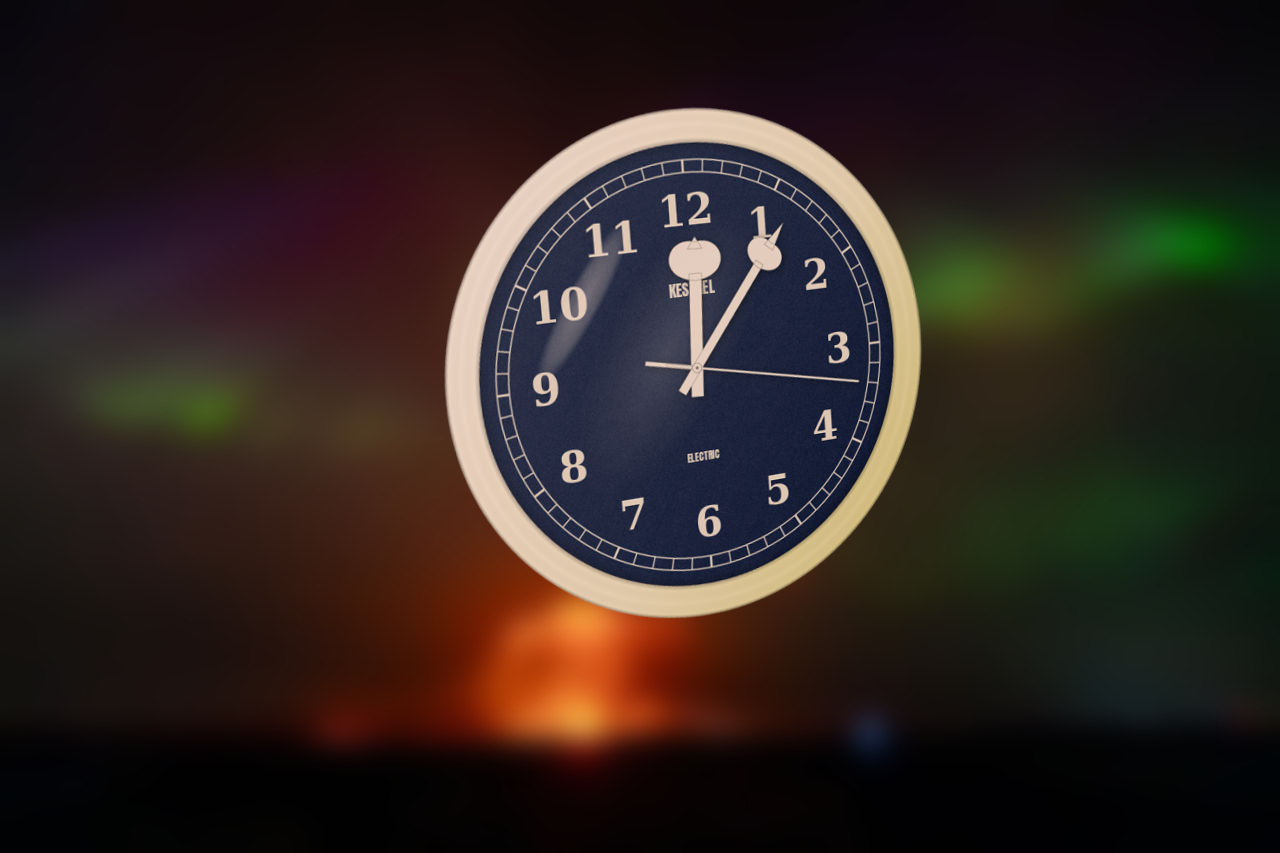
12:06:17
